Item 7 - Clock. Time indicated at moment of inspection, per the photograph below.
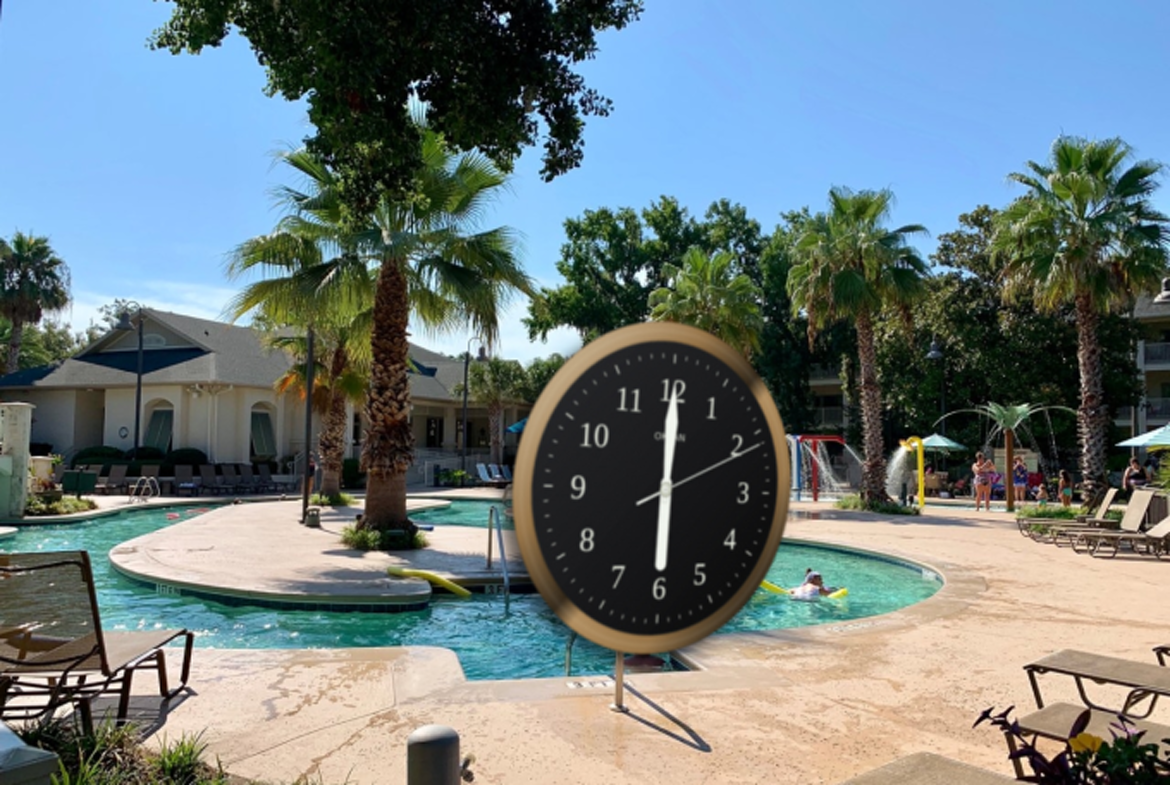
6:00:11
